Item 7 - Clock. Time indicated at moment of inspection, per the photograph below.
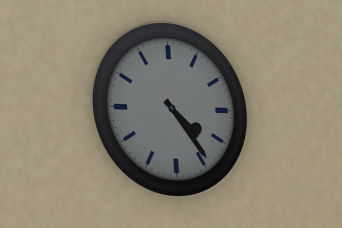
4:24
